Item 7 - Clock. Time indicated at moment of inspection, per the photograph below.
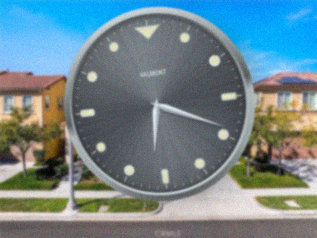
6:19
